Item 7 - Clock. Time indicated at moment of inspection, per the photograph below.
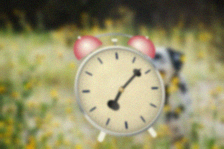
7:08
